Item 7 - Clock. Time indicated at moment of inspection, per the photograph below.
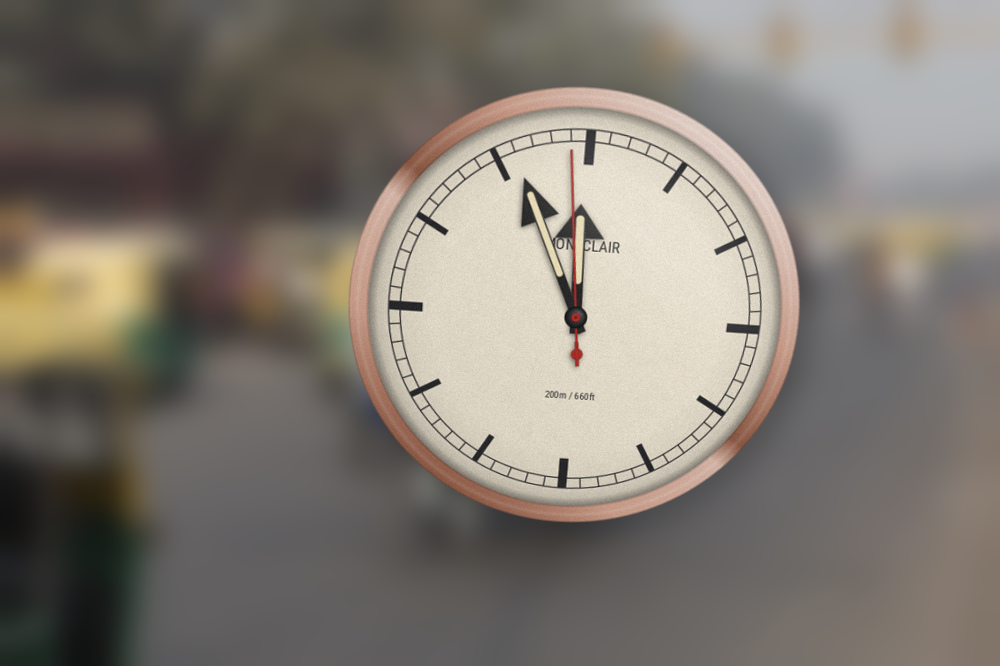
11:55:59
